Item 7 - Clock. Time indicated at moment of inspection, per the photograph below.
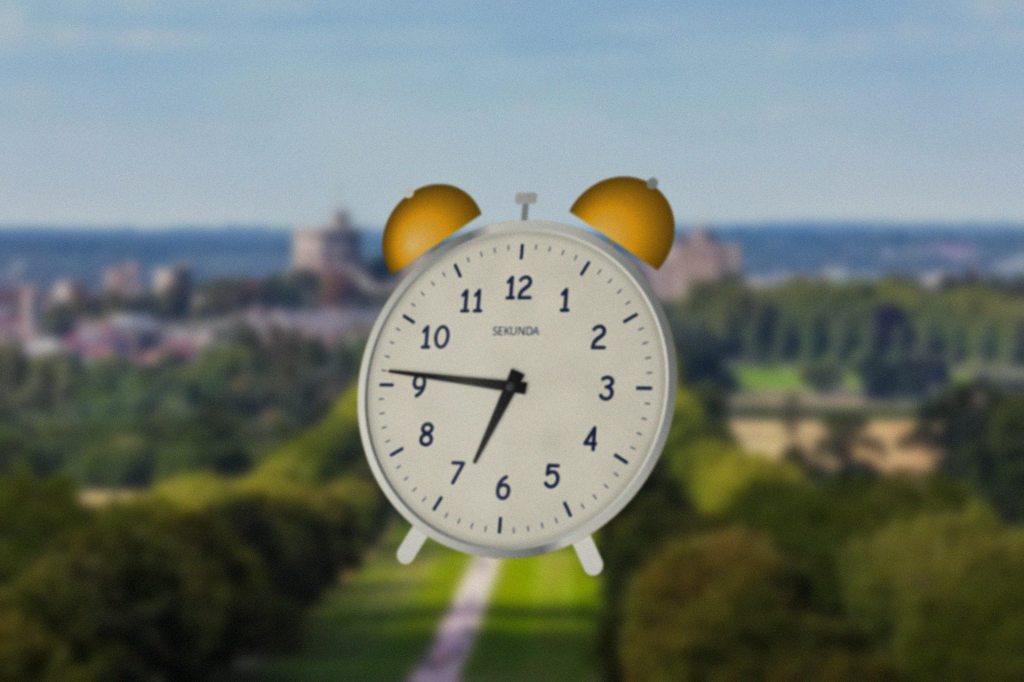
6:46
